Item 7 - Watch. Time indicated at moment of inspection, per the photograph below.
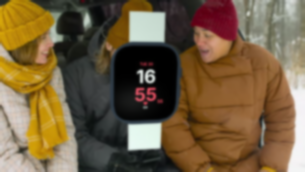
16:55
